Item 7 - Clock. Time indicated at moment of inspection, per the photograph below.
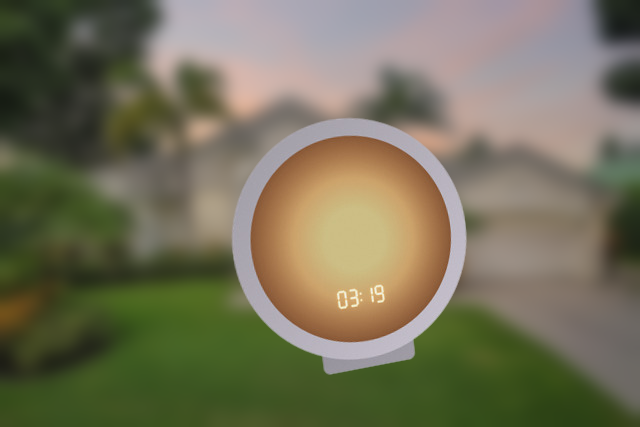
3:19
